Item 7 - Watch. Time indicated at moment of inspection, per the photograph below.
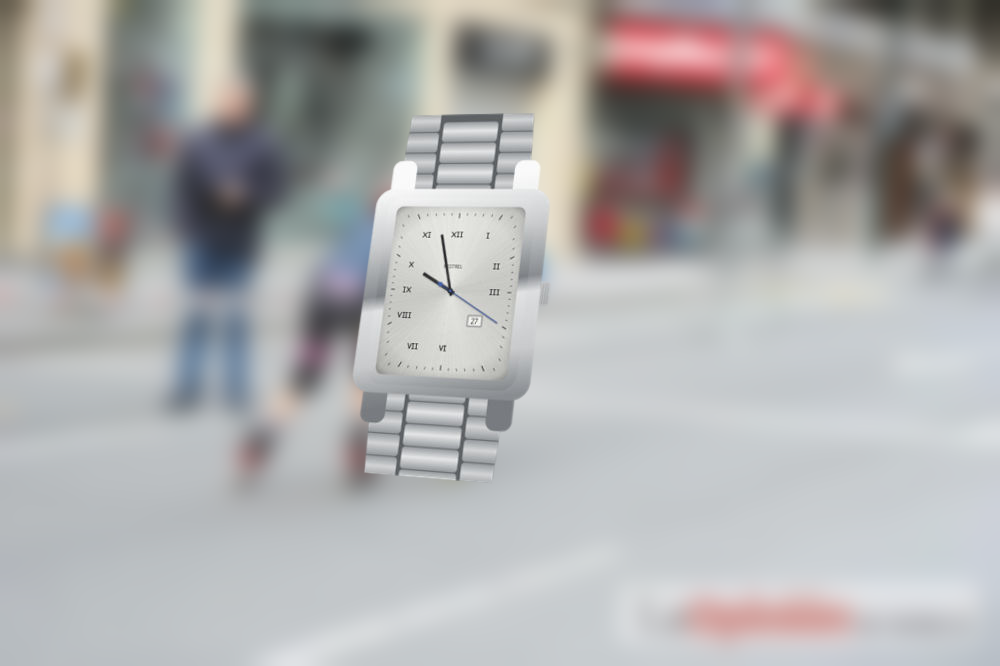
9:57:20
